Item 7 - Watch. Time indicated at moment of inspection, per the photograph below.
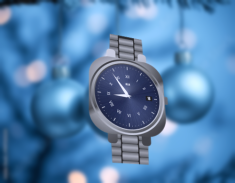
8:54
